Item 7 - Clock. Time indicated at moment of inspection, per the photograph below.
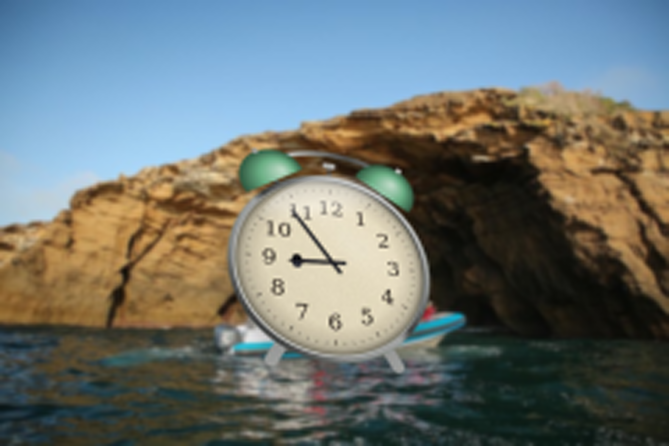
8:54
